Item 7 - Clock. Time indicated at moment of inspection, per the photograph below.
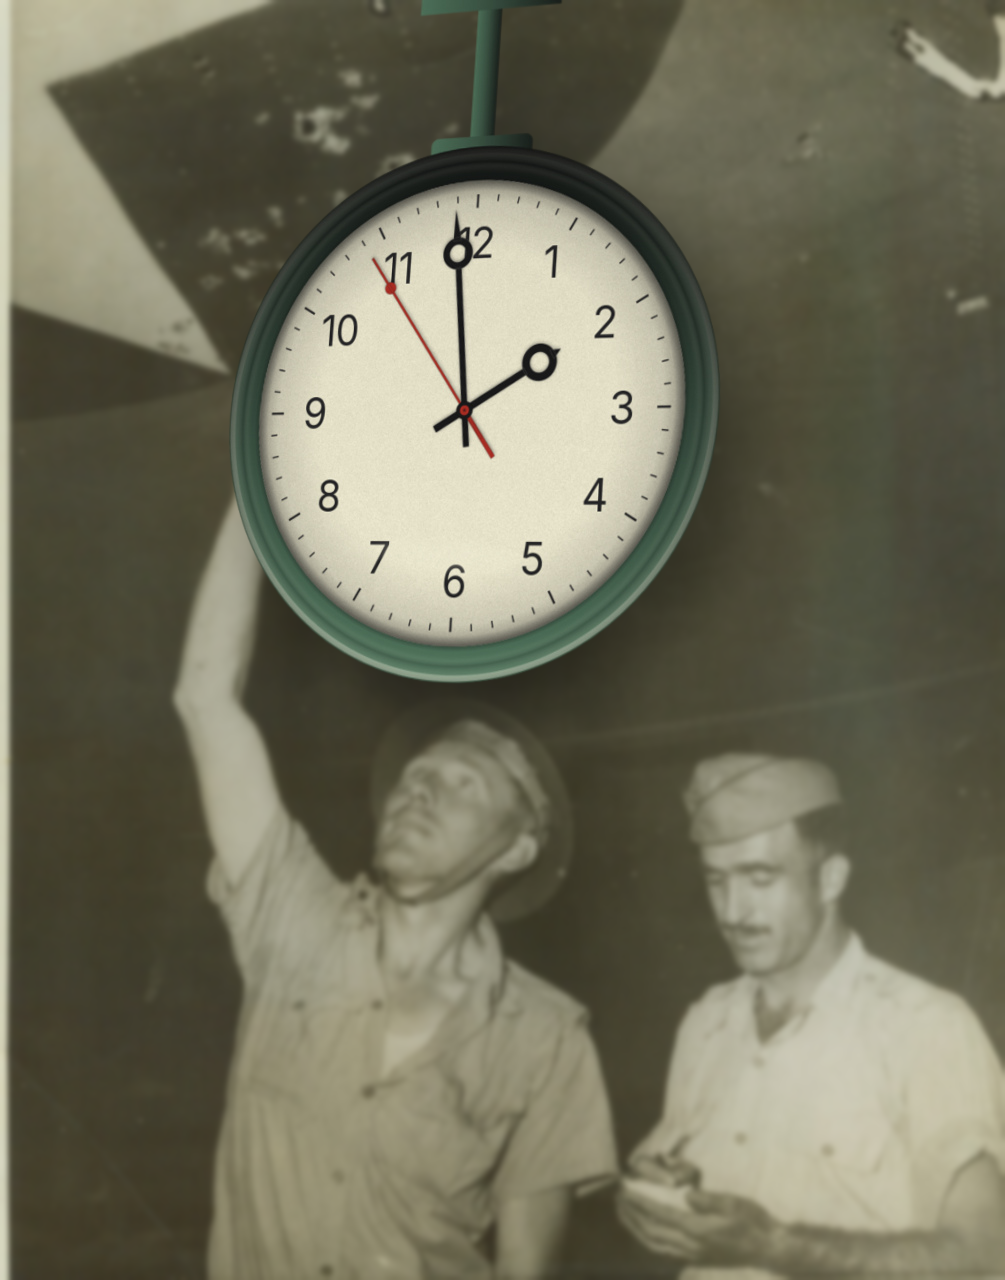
1:58:54
